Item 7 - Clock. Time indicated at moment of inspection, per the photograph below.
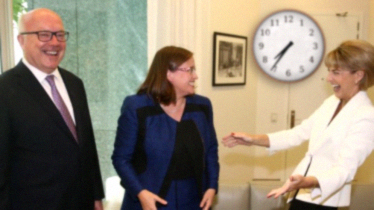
7:36
